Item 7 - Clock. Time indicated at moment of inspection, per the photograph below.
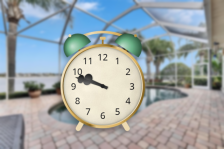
9:48
